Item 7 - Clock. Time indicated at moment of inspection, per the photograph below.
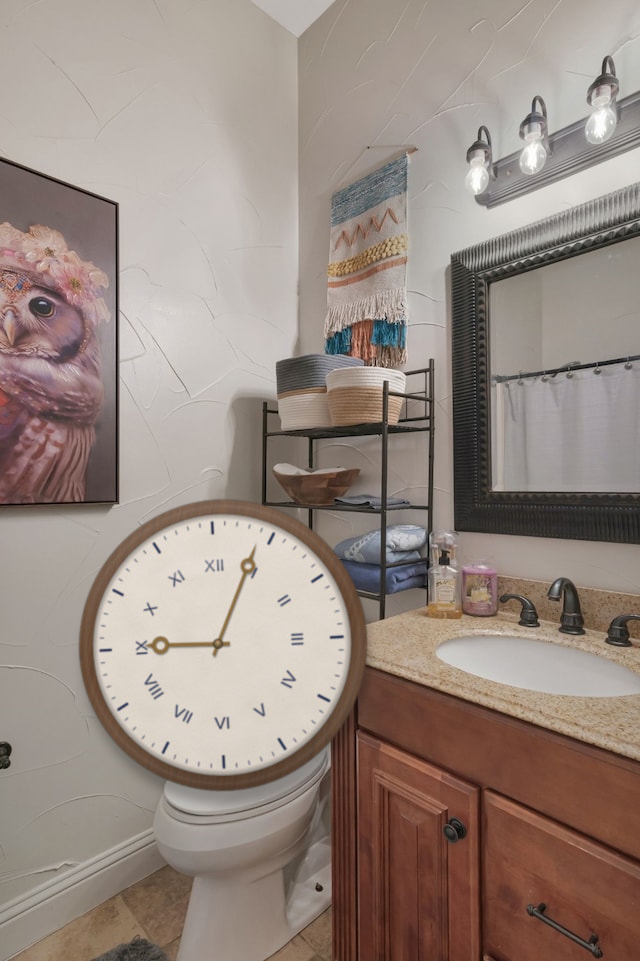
9:04
